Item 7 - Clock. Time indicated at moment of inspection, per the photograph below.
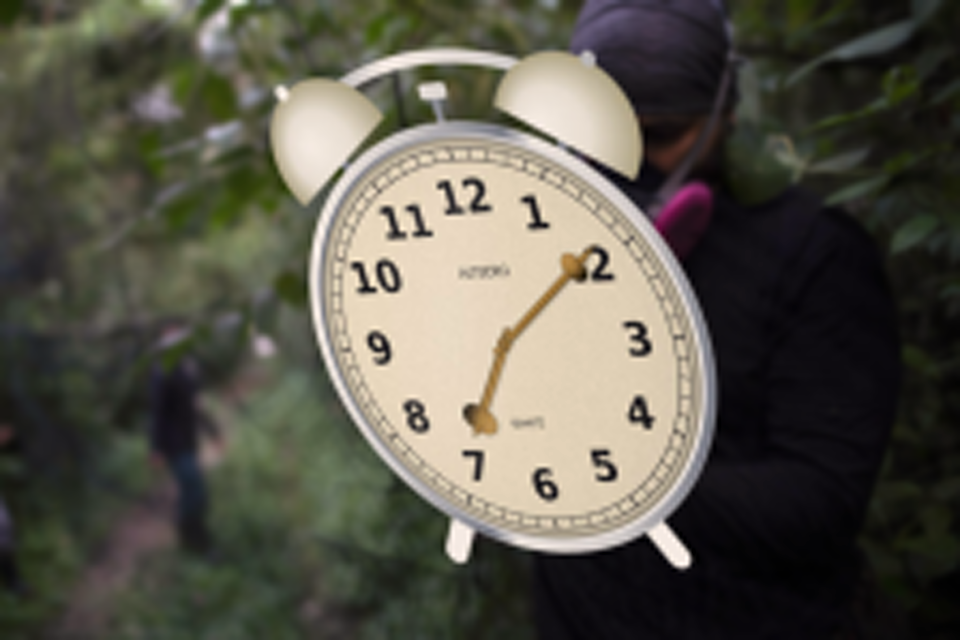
7:09
